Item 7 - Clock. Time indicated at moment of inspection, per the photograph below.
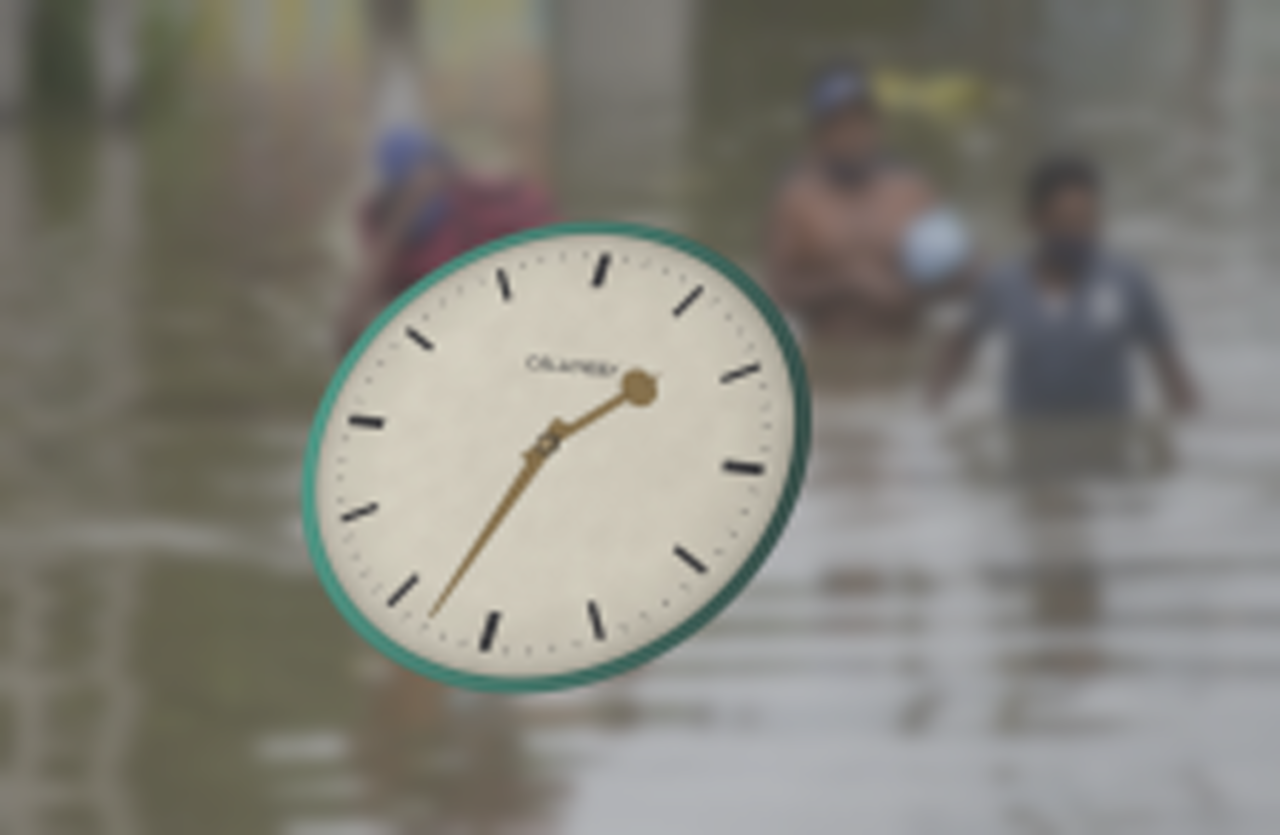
1:33
